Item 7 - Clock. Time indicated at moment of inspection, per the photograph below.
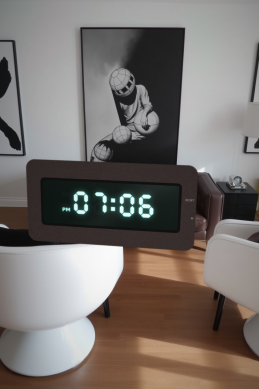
7:06
